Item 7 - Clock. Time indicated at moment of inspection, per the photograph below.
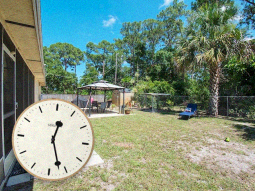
12:27
